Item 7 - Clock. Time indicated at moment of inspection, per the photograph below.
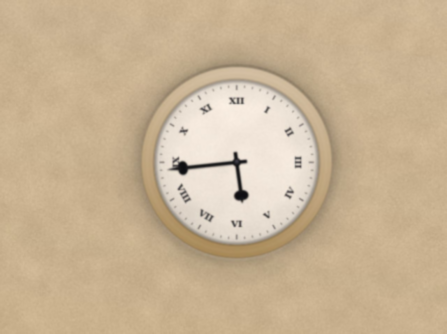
5:44
